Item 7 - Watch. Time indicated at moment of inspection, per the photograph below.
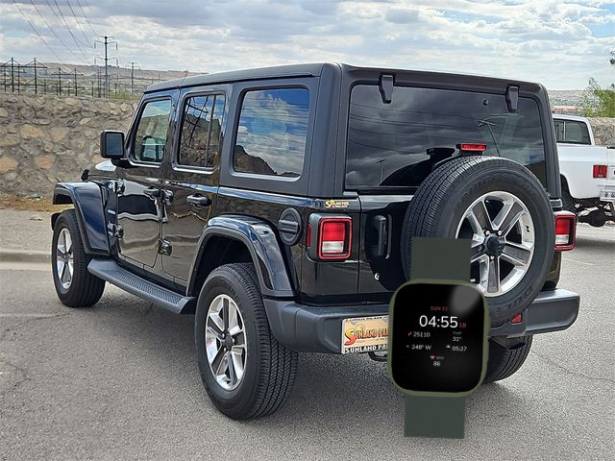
4:55
